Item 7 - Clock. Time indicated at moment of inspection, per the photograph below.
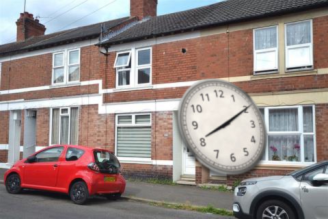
8:10
